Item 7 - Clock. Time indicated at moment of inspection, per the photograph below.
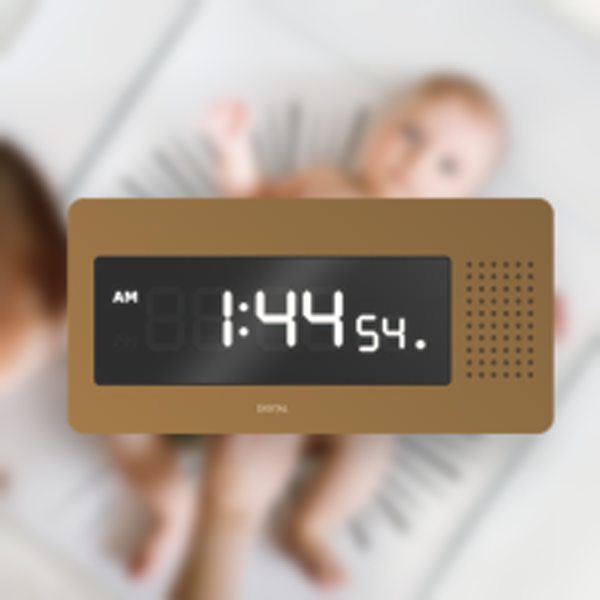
1:44:54
